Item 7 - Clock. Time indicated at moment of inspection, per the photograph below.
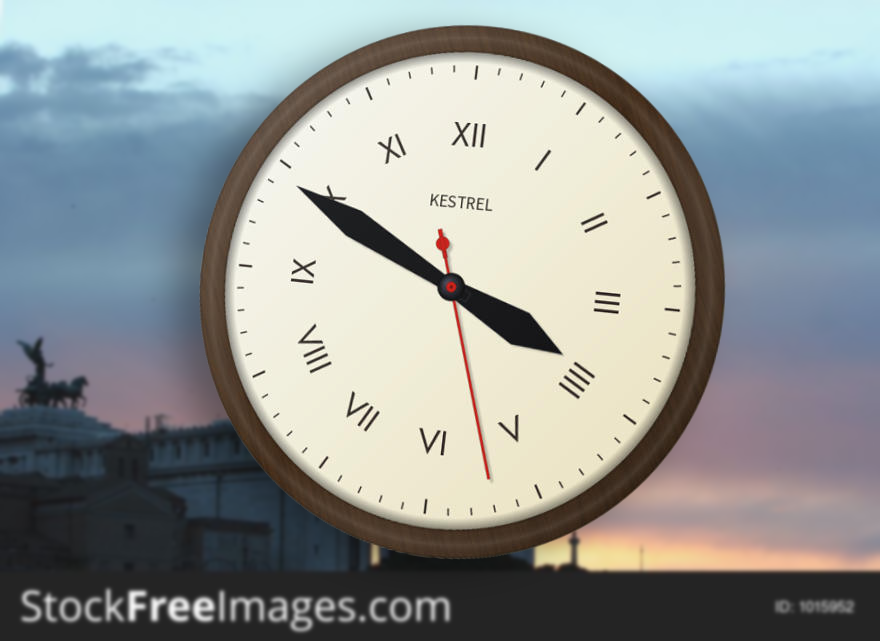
3:49:27
